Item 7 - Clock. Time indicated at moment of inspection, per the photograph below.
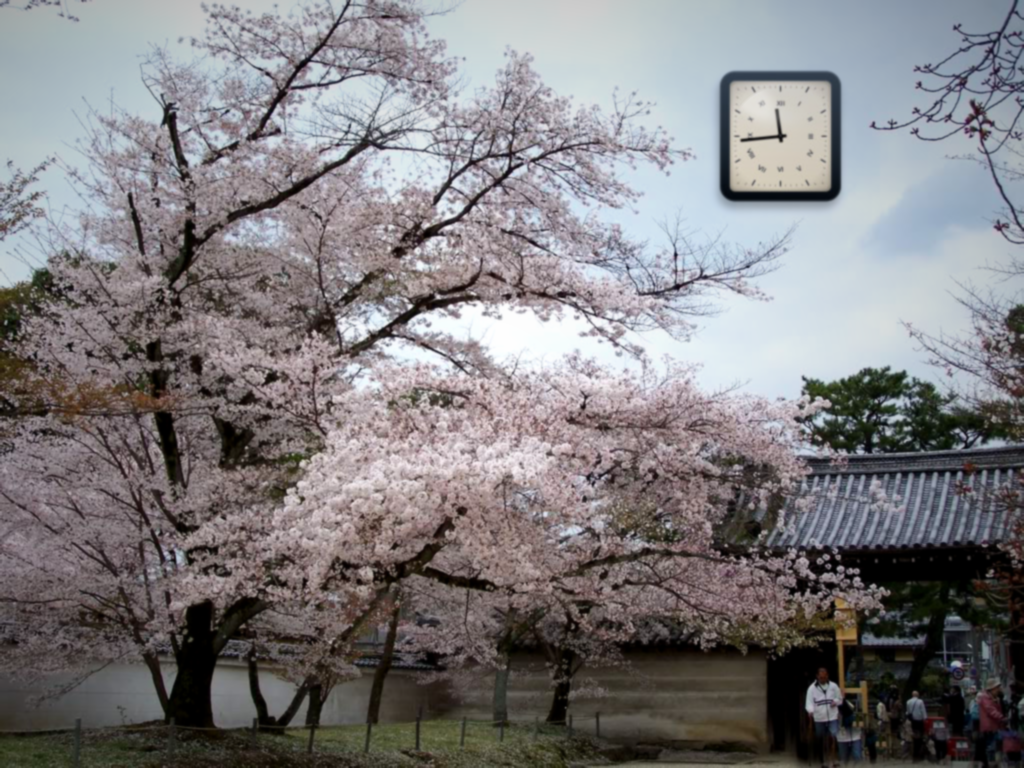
11:44
